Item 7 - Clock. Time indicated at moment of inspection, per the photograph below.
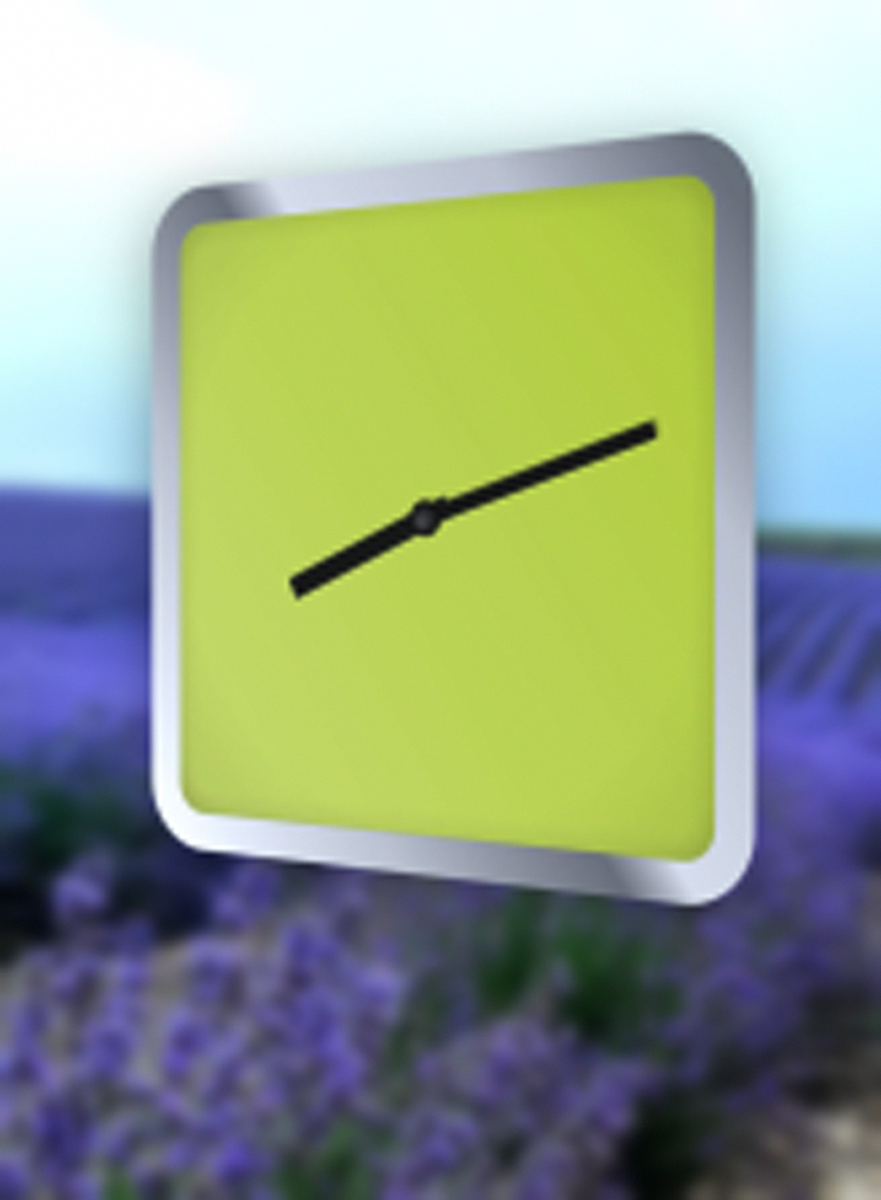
8:12
